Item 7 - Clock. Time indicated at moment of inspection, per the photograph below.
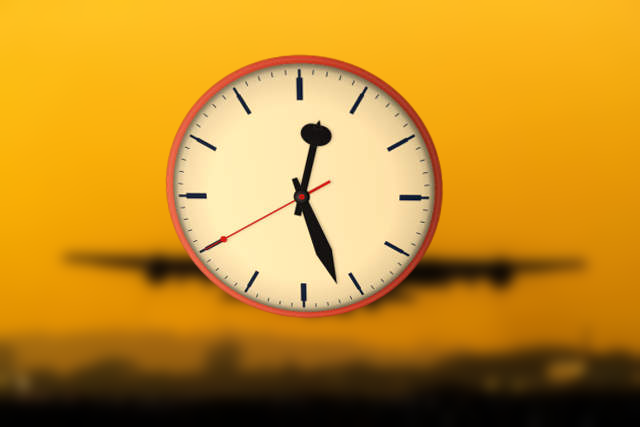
12:26:40
